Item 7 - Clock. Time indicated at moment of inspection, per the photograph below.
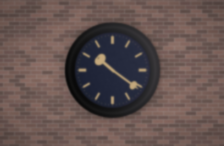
10:21
